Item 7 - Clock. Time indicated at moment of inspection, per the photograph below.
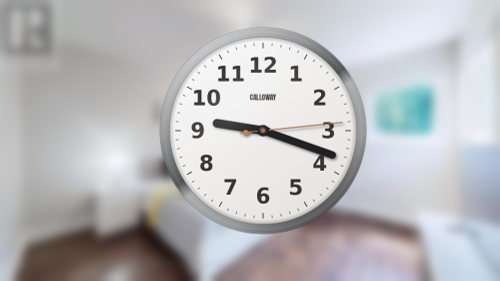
9:18:14
